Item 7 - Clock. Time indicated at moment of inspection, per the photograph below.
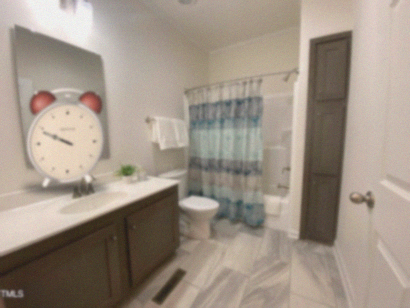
9:49
